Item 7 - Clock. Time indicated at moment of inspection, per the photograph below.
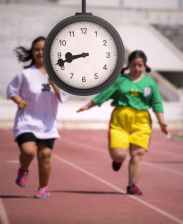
8:42
